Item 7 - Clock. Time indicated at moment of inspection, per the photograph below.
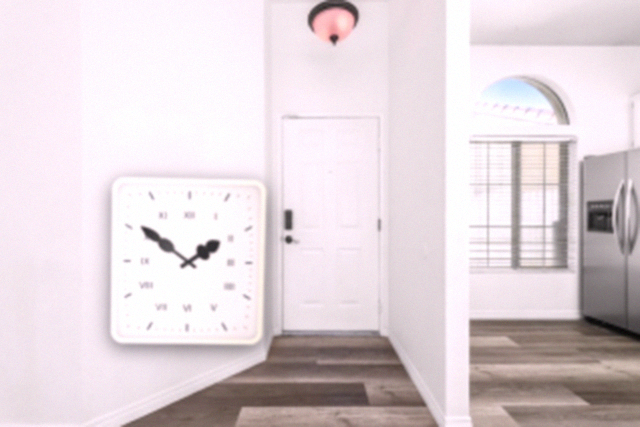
1:51
